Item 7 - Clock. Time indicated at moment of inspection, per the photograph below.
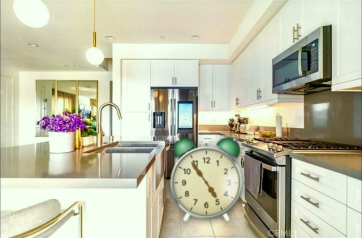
4:54
